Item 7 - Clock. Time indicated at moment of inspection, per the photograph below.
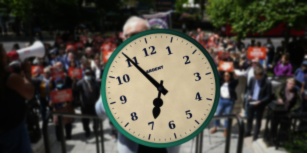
6:55
